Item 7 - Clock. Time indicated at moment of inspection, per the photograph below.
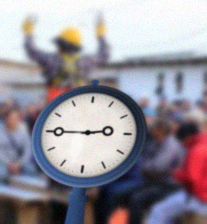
2:45
